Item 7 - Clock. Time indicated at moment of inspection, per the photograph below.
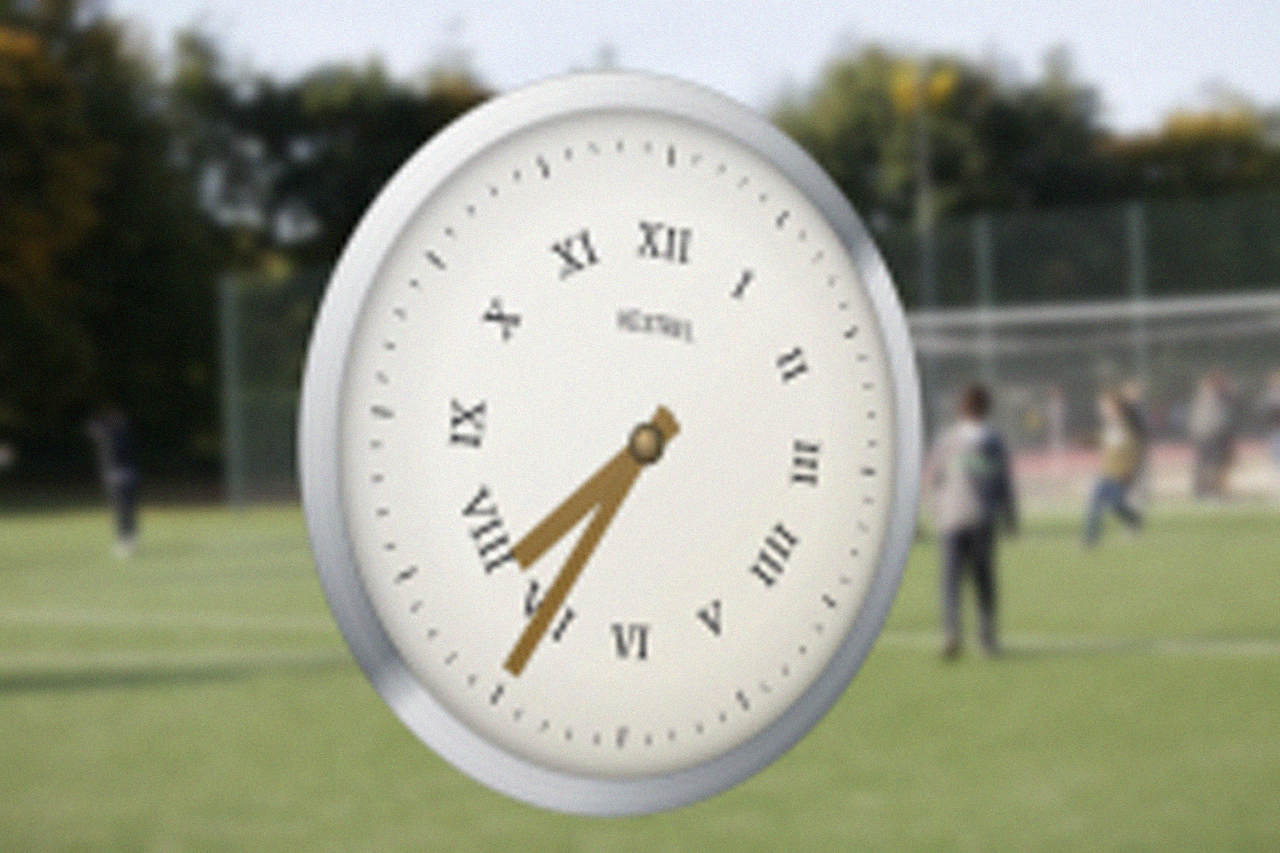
7:35
